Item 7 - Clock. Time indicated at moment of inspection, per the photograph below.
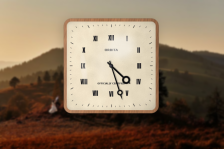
4:27
